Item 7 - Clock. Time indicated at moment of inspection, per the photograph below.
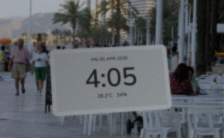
4:05
